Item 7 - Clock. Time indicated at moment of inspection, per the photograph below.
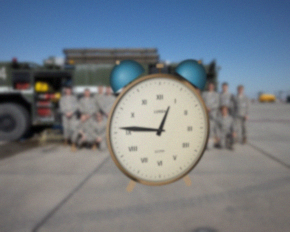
12:46
